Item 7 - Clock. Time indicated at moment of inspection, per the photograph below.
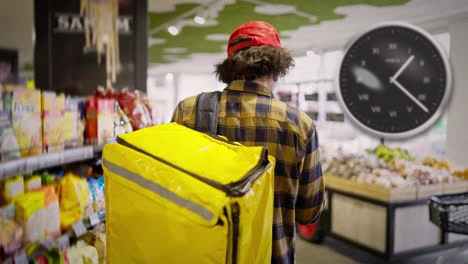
1:22
